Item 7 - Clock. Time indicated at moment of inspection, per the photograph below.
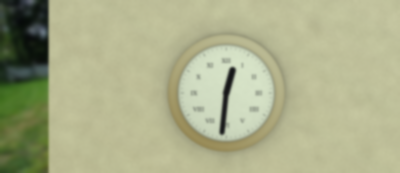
12:31
